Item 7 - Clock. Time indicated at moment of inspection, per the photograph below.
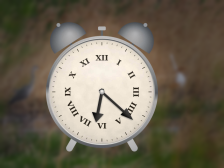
6:22
